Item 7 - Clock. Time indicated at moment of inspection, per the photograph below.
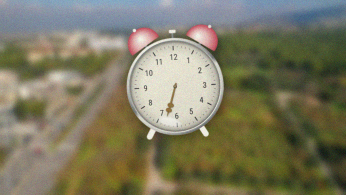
6:33
